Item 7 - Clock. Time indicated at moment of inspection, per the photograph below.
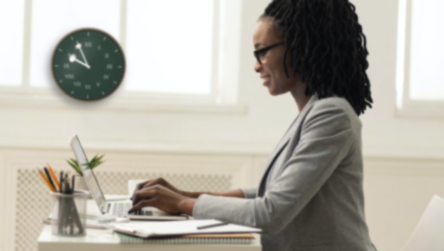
9:56
